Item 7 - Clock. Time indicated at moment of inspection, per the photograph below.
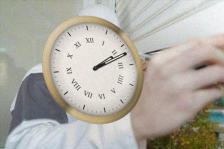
2:12
